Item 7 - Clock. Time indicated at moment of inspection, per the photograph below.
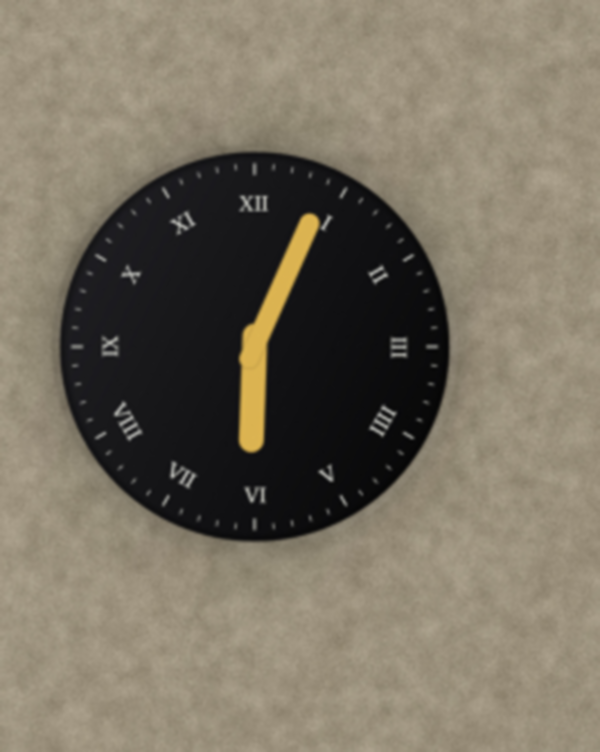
6:04
